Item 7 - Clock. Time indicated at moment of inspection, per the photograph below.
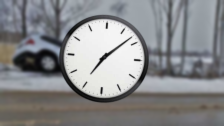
7:08
